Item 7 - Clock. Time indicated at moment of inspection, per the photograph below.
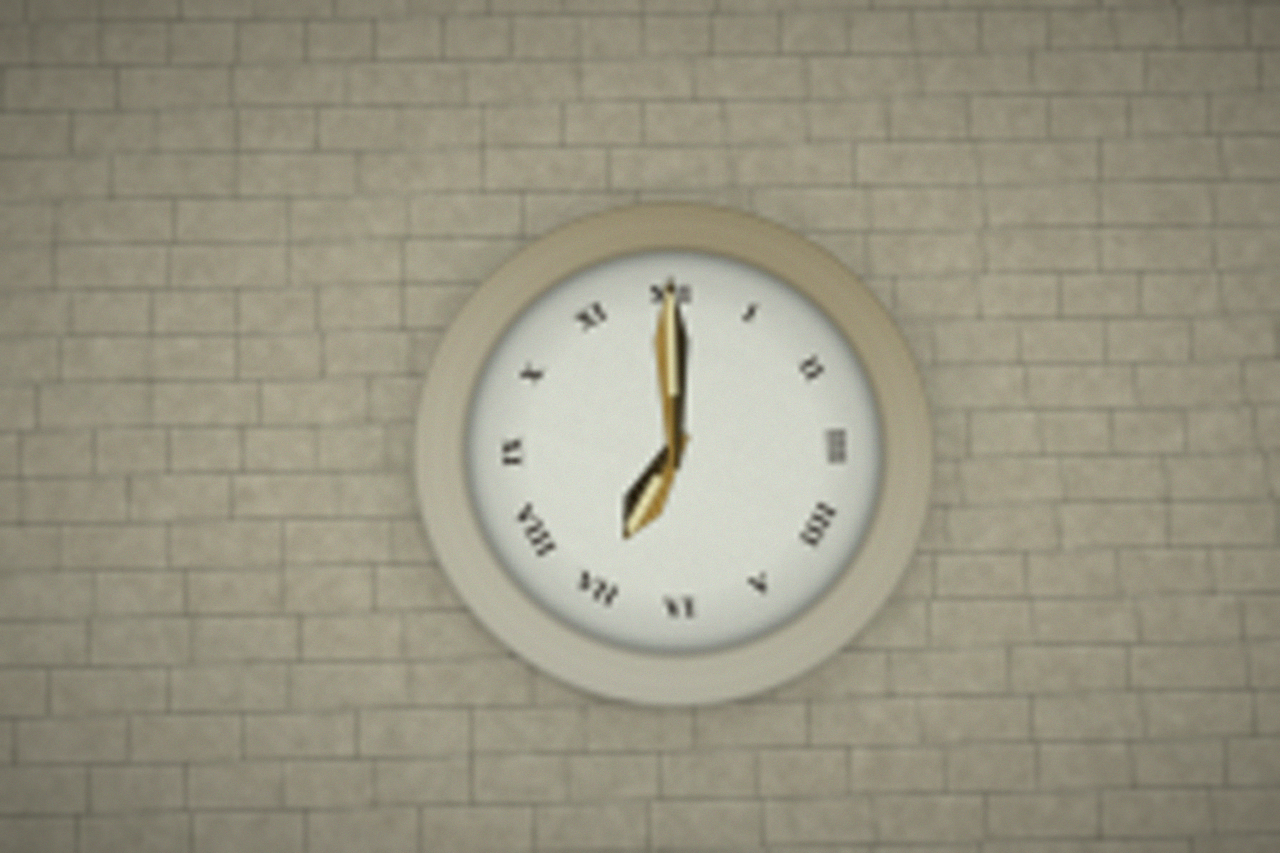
7:00
